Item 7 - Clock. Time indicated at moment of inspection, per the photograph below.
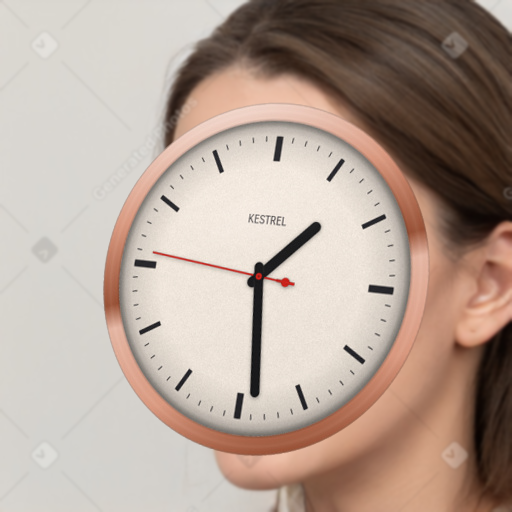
1:28:46
